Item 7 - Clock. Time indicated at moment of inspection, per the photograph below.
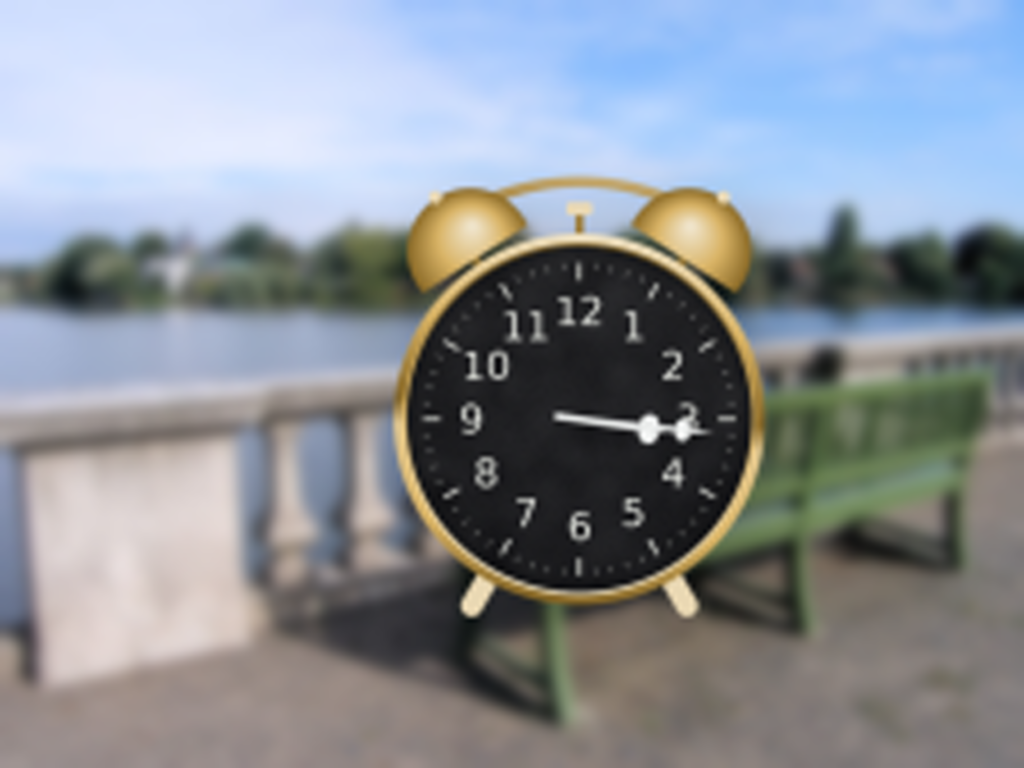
3:16
